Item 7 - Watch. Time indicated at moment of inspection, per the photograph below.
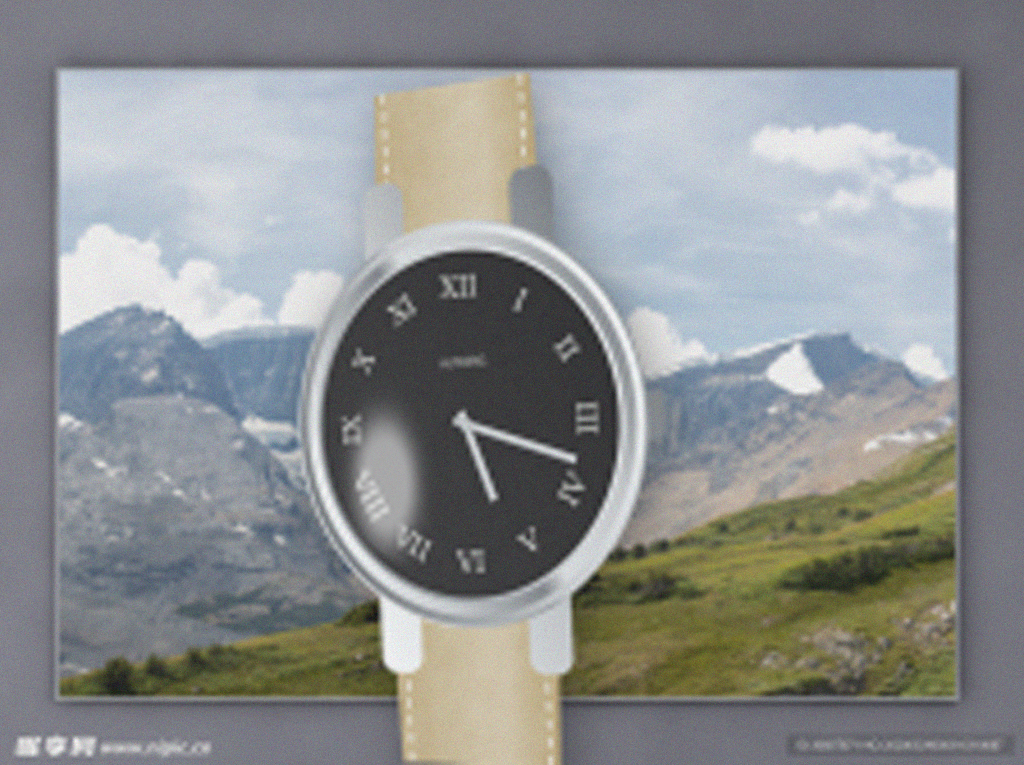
5:18
